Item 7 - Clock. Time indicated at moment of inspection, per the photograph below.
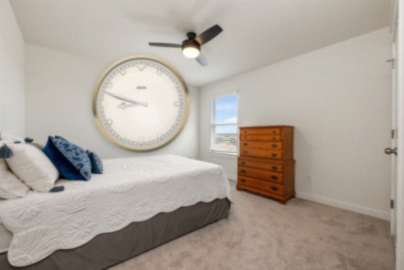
8:48
